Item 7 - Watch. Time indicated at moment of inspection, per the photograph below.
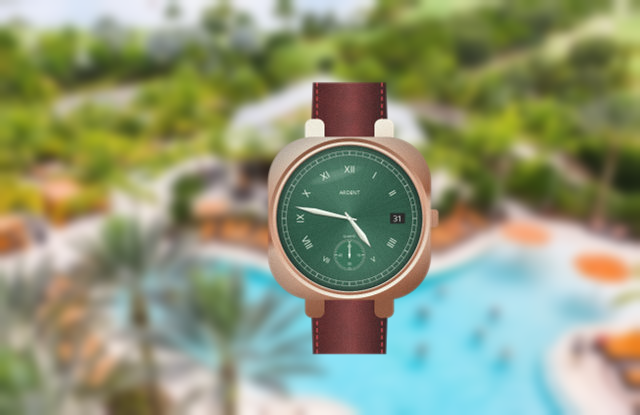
4:47
